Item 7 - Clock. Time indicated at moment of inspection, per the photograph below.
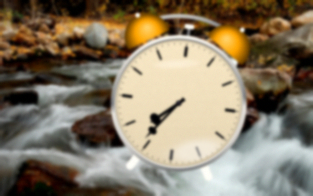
7:36
